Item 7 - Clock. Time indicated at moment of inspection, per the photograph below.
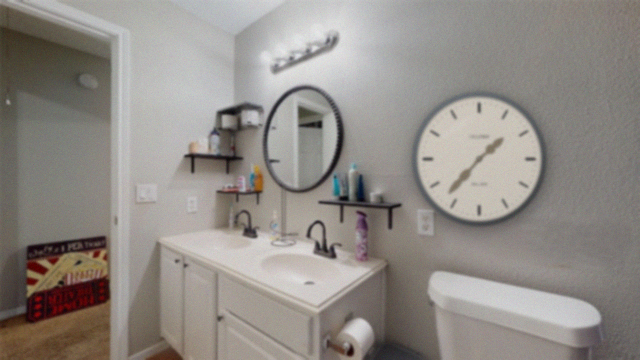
1:37
